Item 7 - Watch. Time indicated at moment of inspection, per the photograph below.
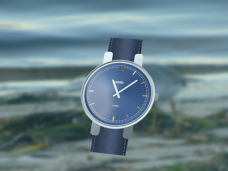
11:08
